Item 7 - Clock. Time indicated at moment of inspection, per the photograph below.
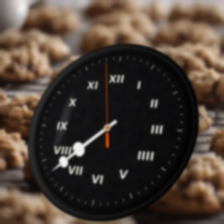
7:37:58
